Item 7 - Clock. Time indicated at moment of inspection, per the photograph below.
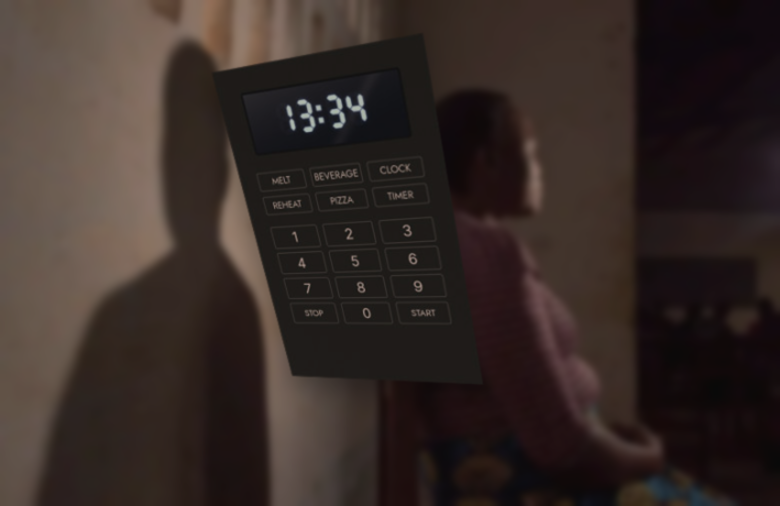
13:34
